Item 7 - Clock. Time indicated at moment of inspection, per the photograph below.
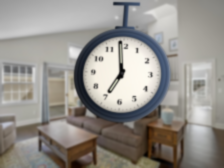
6:59
